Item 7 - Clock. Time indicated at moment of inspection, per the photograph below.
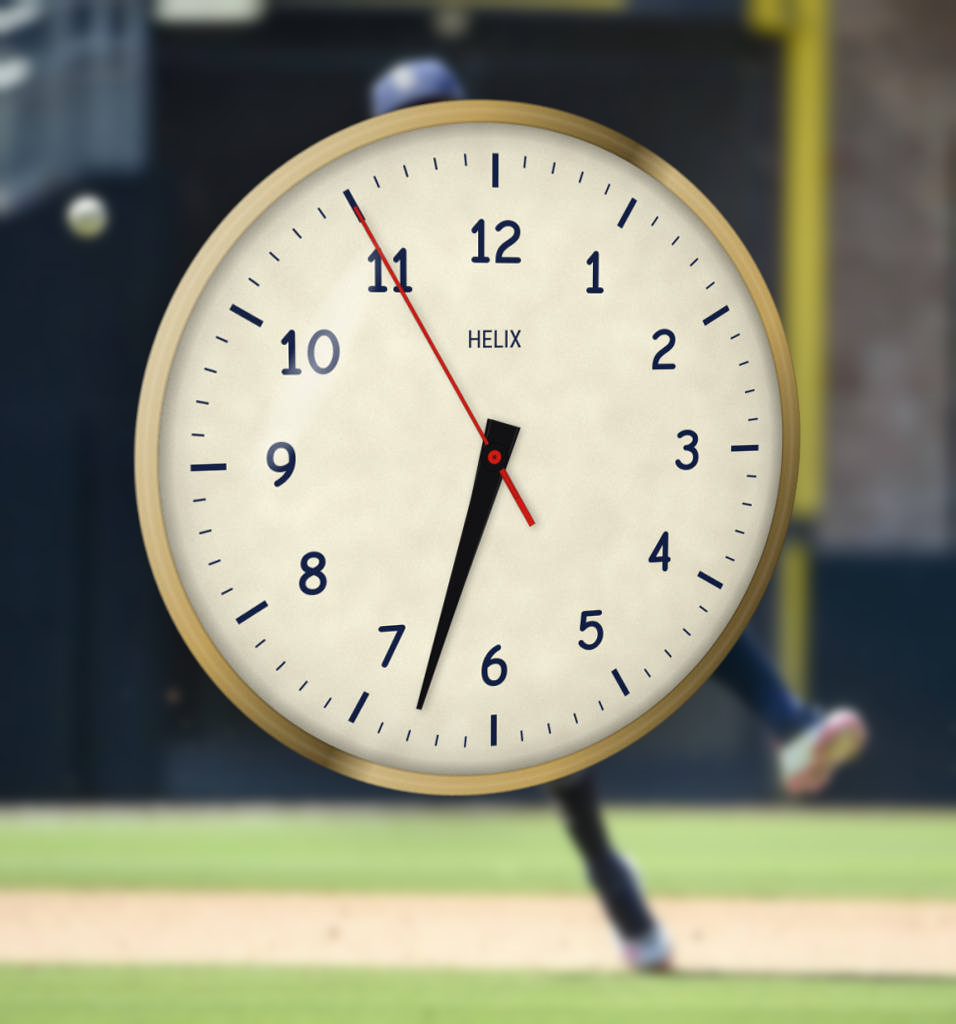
6:32:55
